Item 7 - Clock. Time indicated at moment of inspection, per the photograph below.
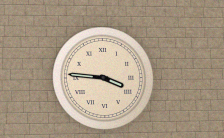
3:46
